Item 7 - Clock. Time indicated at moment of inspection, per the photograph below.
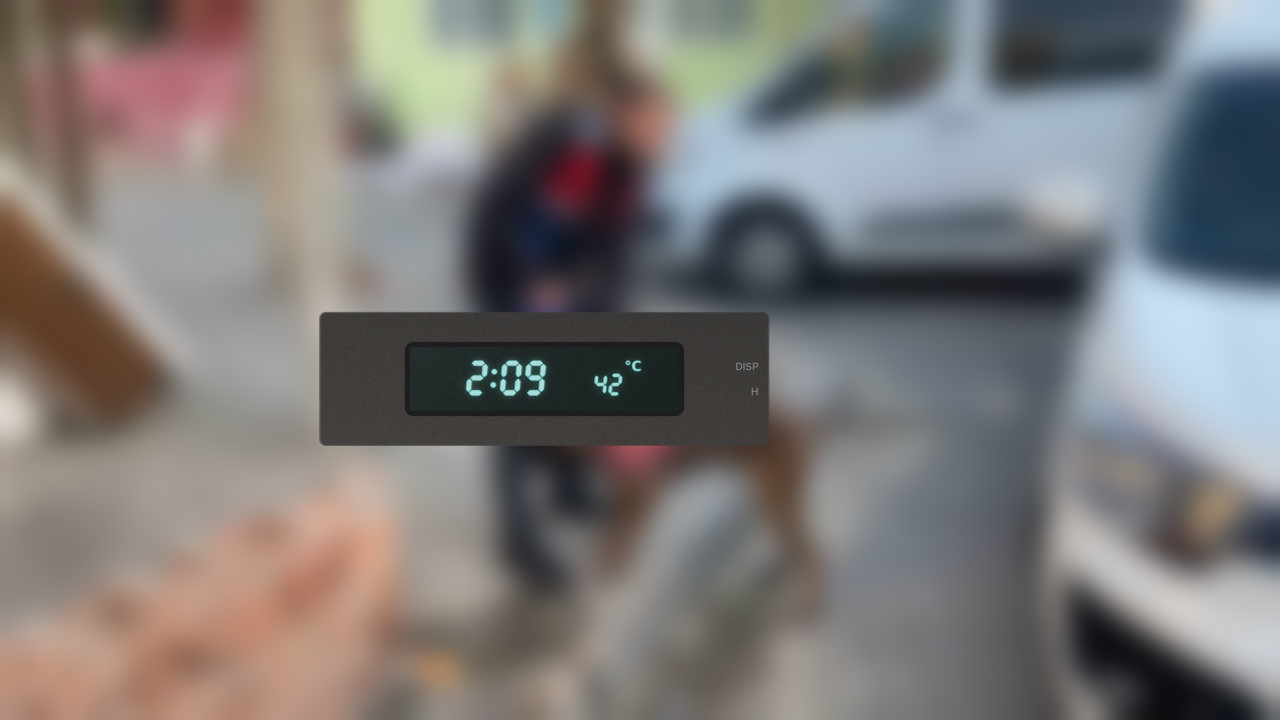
2:09
